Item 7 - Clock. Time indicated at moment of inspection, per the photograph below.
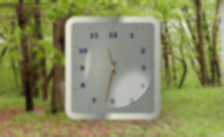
11:32
